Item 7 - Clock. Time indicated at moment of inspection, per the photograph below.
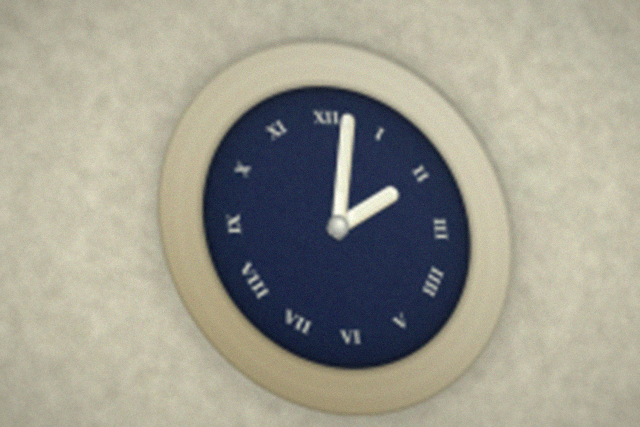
2:02
